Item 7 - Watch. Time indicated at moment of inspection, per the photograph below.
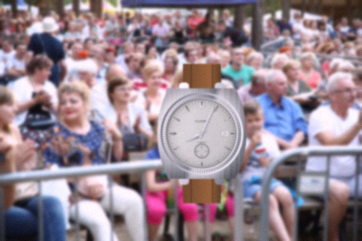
8:04
